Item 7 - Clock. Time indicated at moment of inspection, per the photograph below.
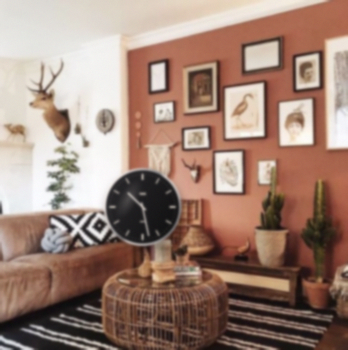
10:28
